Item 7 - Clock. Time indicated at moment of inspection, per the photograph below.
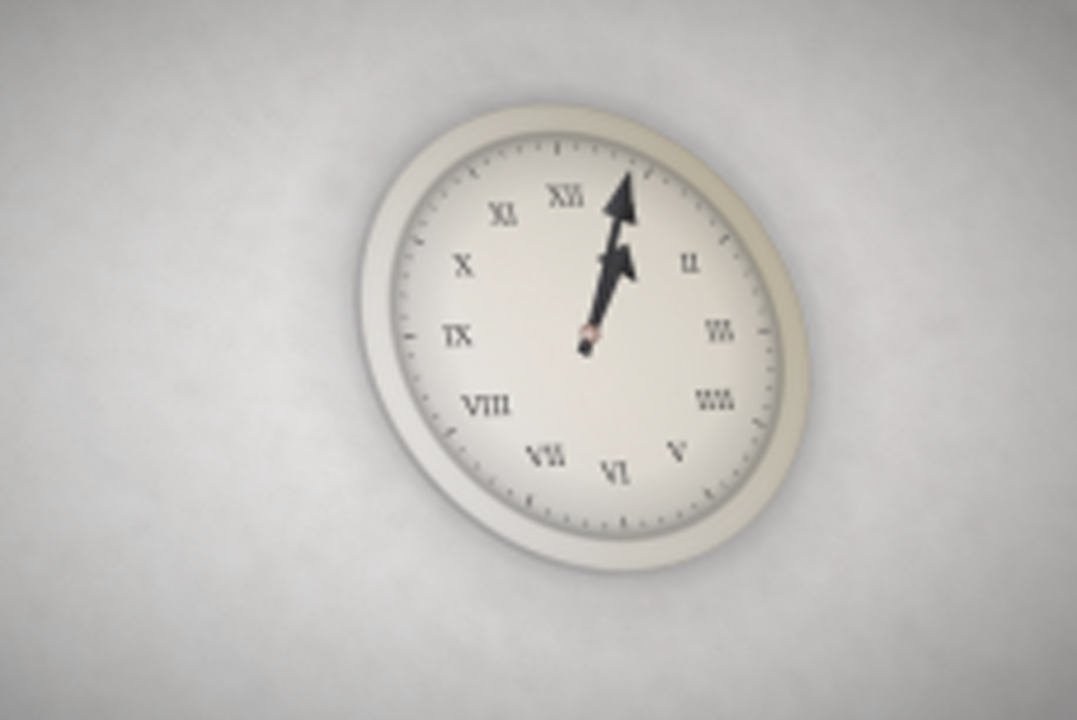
1:04
